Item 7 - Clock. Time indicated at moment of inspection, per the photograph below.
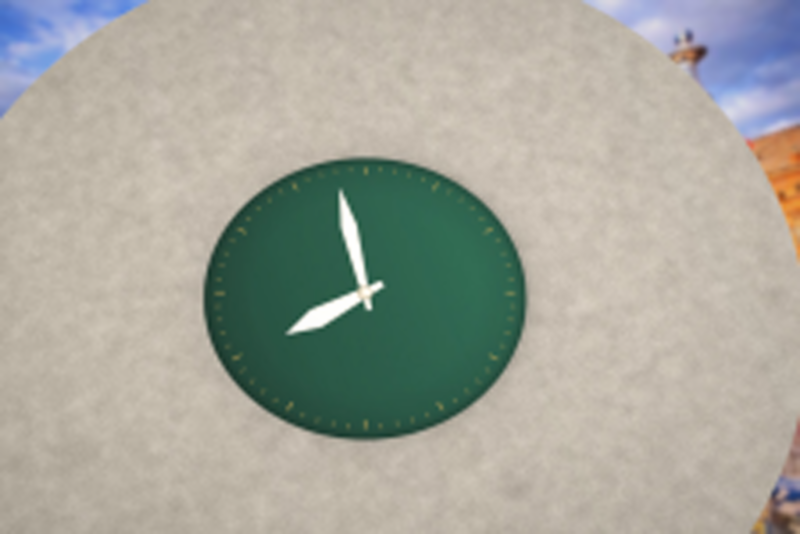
7:58
